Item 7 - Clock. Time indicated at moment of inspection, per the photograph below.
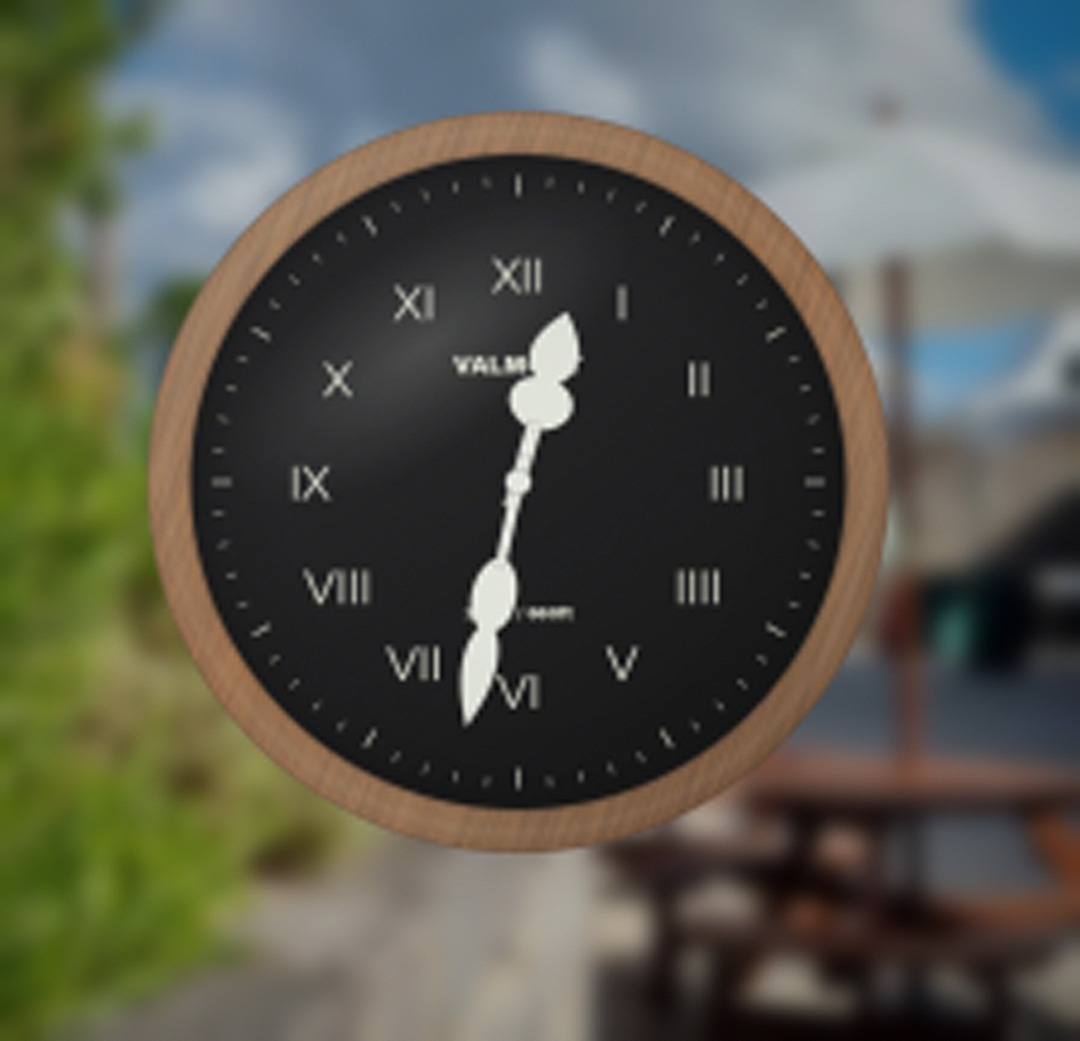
12:32
